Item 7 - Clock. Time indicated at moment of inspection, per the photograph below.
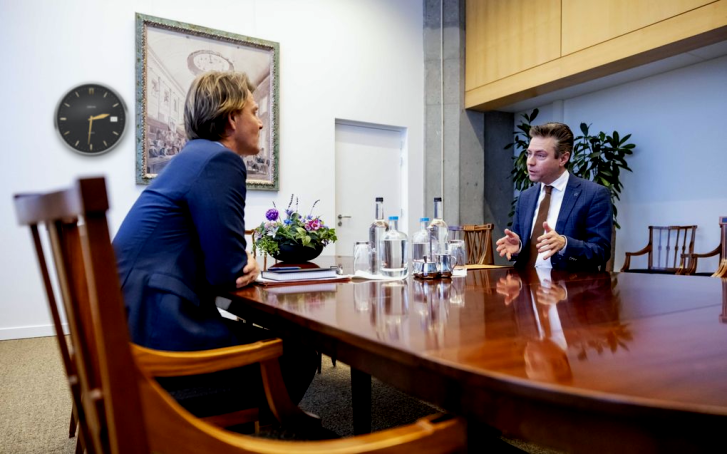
2:31
